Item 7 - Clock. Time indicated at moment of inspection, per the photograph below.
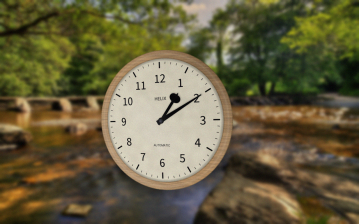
1:10
